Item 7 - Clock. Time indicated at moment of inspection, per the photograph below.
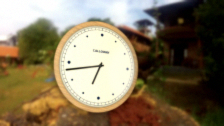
6:43
